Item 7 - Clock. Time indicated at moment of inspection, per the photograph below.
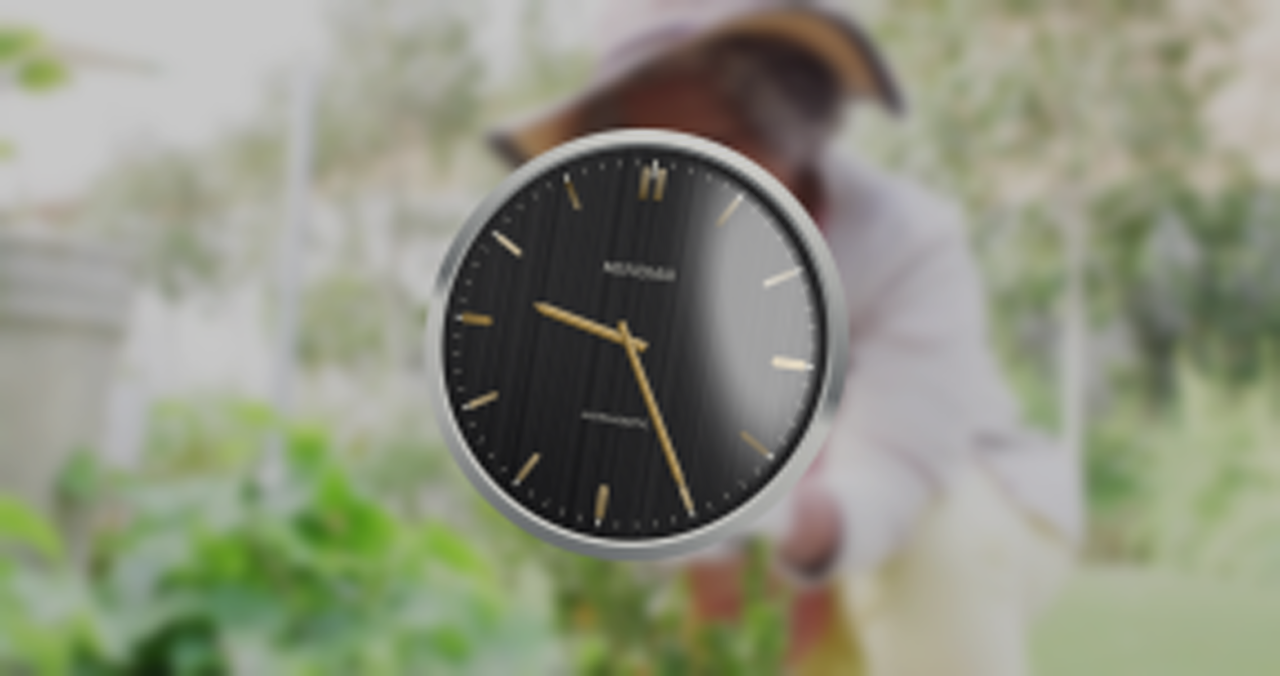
9:25
